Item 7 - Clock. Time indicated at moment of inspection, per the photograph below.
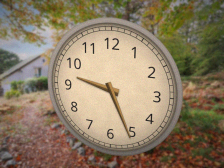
9:26
